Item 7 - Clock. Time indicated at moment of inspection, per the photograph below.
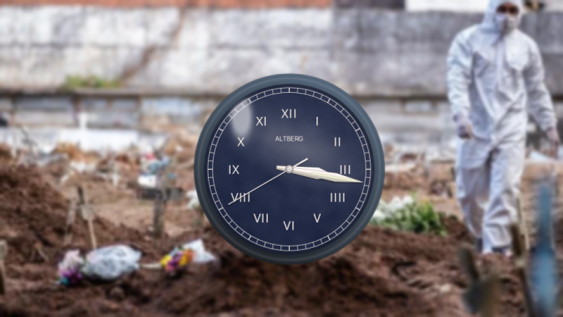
3:16:40
